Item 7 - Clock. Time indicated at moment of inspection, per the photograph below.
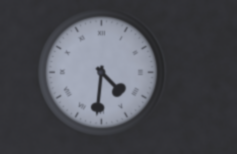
4:31
